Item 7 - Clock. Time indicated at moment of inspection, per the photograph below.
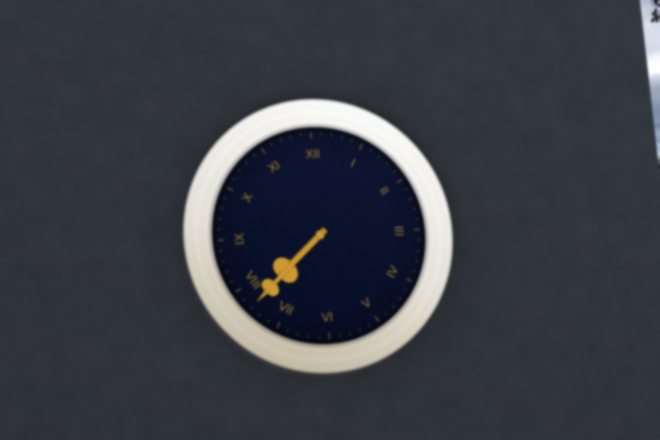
7:38
